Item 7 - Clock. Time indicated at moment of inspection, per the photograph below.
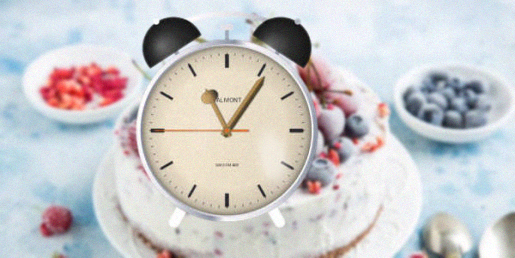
11:05:45
